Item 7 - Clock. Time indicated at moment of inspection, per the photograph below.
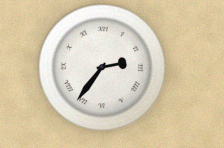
2:36
